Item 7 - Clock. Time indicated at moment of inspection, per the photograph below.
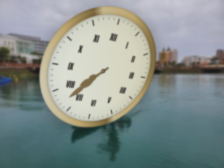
7:37
